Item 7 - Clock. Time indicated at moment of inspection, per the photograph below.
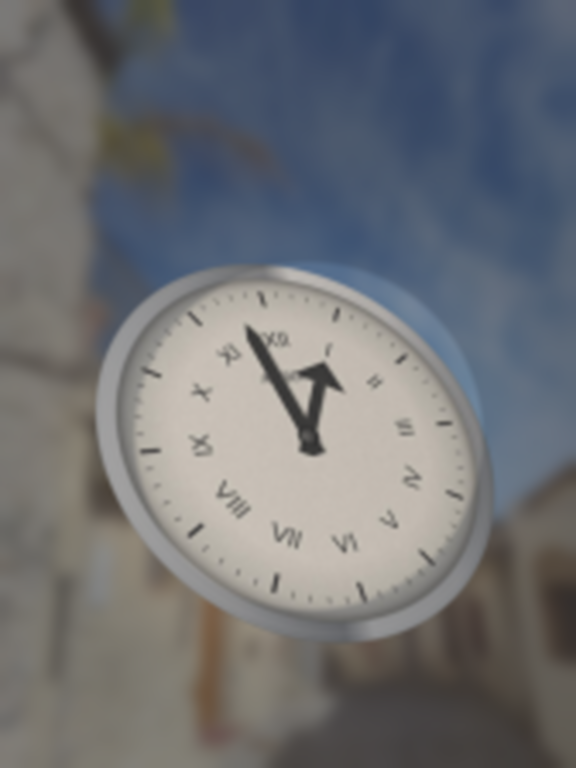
12:58
